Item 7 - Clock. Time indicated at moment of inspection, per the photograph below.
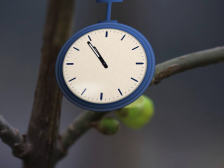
10:54
